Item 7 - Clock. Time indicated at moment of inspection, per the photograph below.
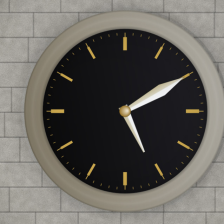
5:10
